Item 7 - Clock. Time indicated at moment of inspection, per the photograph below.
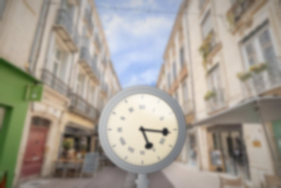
5:16
